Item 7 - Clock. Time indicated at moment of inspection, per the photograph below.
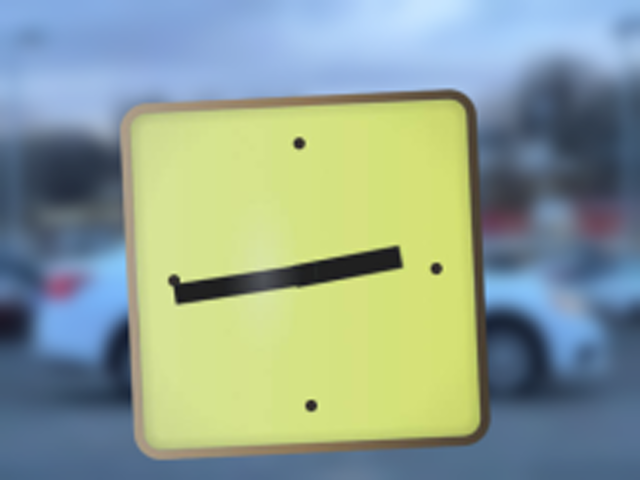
2:44
